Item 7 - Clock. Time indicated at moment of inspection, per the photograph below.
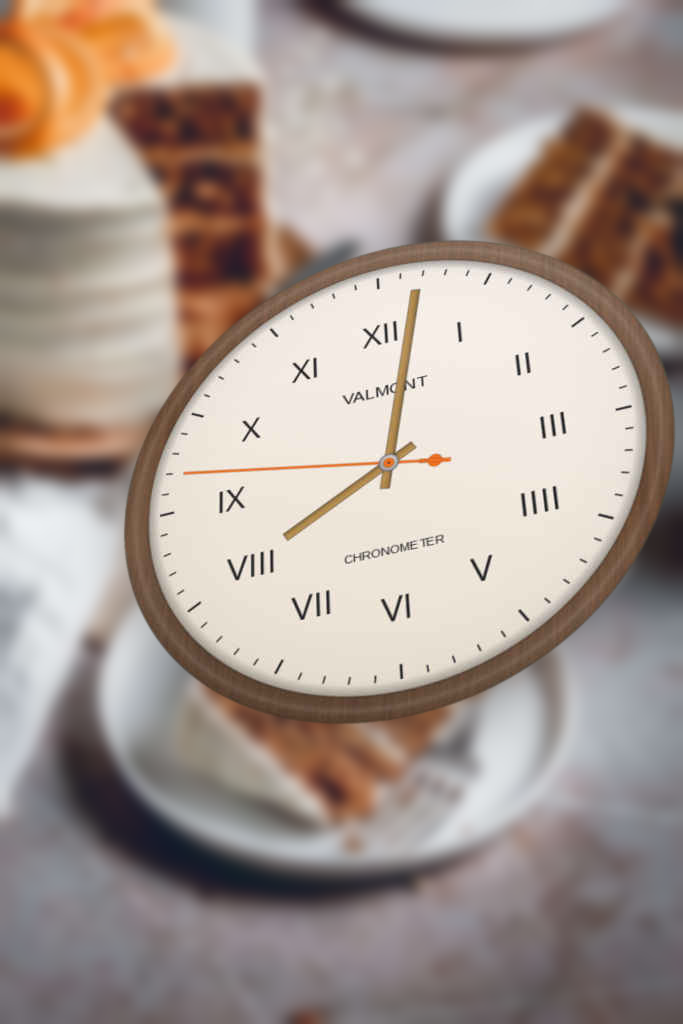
8:01:47
